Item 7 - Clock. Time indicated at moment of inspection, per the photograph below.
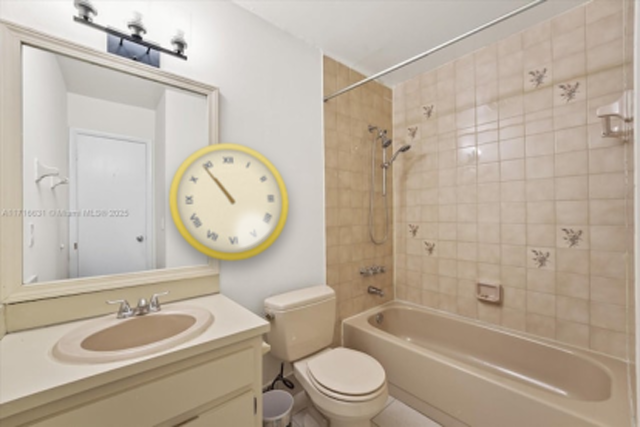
10:54
